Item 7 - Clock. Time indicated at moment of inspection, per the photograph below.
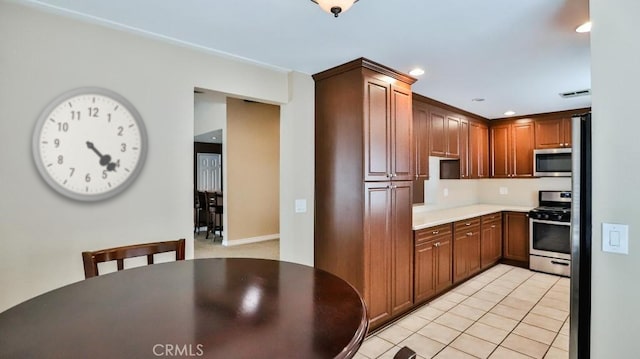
4:22
